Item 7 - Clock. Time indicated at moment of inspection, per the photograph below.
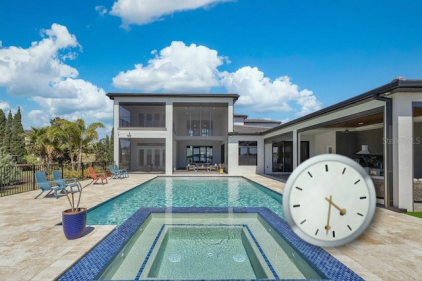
4:32
